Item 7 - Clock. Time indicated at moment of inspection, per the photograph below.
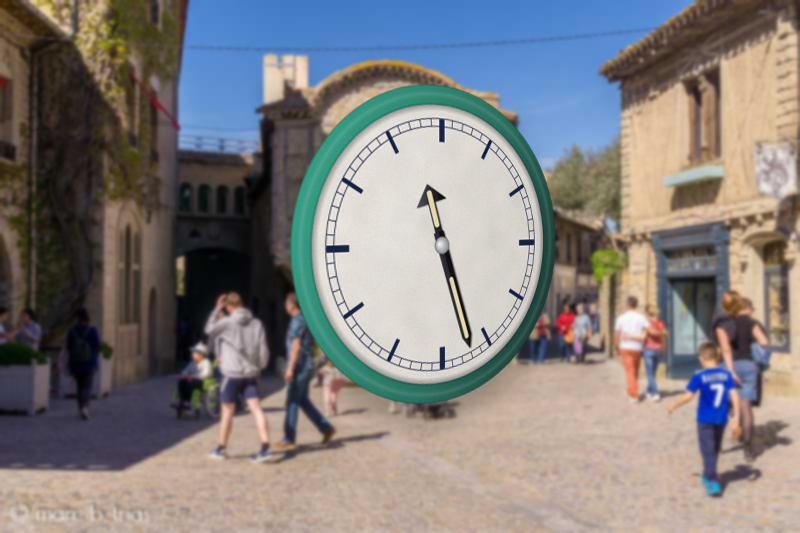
11:27
